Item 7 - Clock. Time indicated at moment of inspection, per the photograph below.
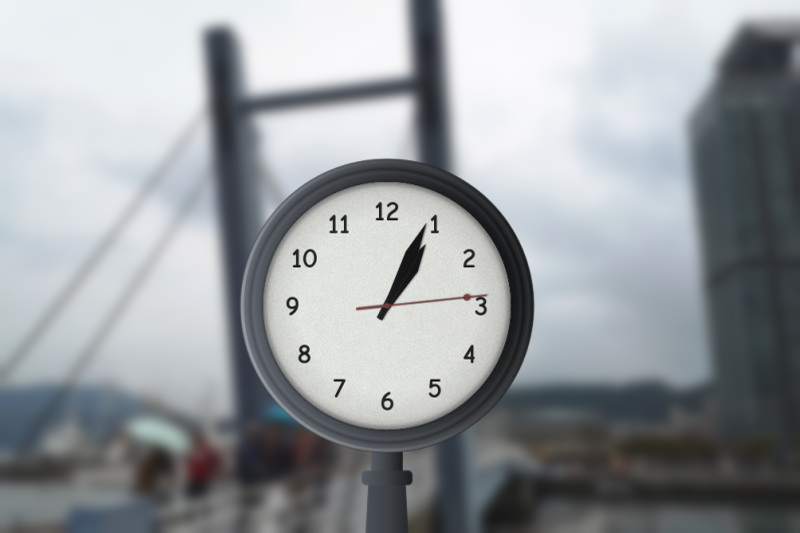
1:04:14
